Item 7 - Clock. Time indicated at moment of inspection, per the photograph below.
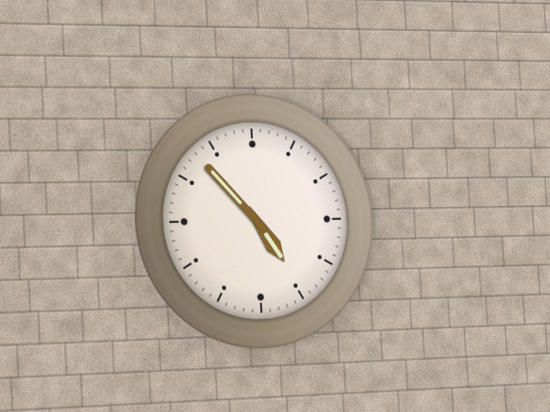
4:53
